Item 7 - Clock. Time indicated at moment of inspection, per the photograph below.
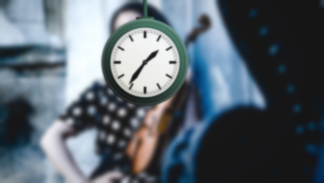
1:36
